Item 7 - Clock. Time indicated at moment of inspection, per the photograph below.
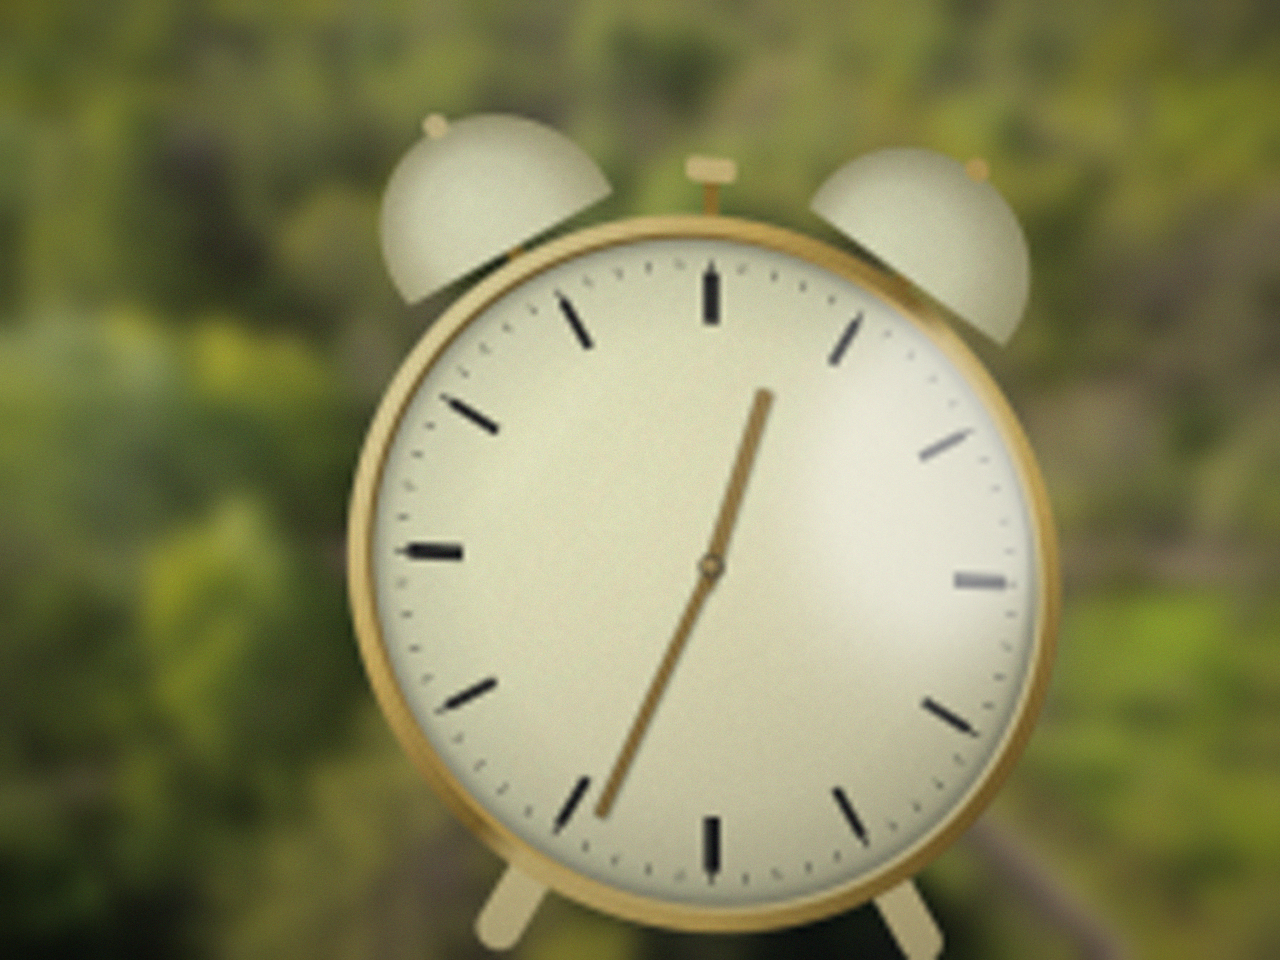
12:34
